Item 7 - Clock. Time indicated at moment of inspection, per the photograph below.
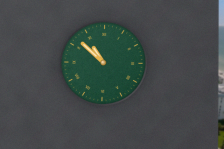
10:52
